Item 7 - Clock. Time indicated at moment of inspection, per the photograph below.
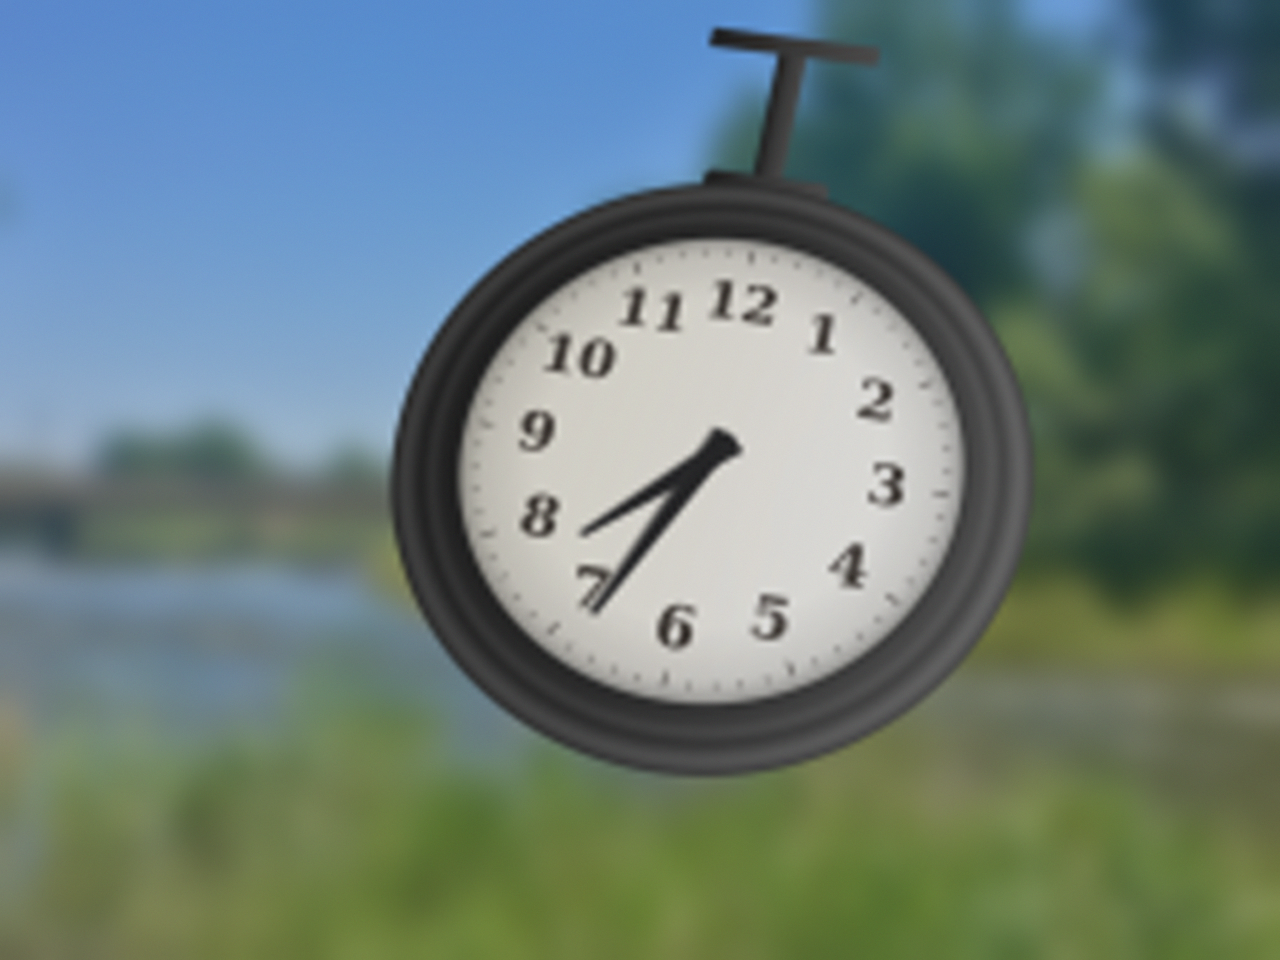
7:34
